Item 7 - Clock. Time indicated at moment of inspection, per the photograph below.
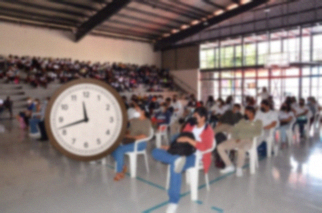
11:42
